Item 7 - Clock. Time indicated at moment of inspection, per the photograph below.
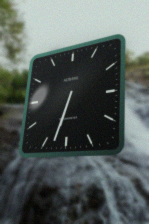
6:33
